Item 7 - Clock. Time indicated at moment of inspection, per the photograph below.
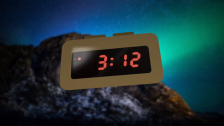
3:12
